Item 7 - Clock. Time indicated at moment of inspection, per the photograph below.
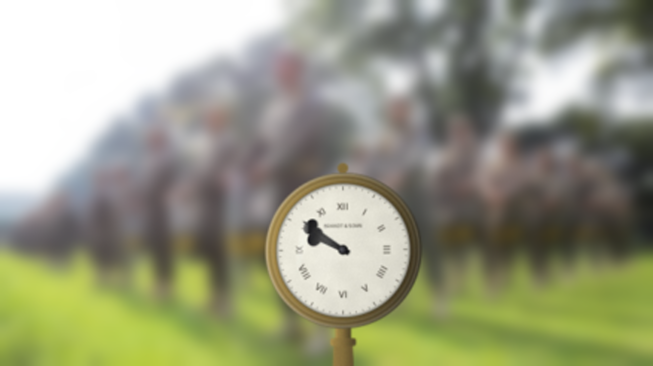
9:51
